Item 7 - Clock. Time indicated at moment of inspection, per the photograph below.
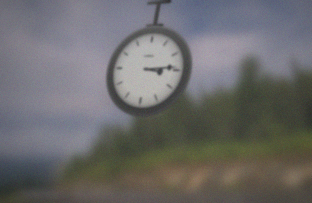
3:14
